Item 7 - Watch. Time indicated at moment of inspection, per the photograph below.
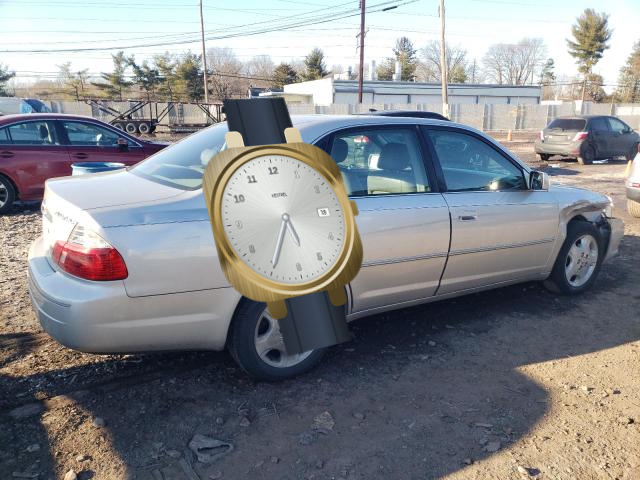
5:35
